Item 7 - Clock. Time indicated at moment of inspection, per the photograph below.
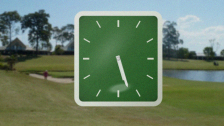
5:27
